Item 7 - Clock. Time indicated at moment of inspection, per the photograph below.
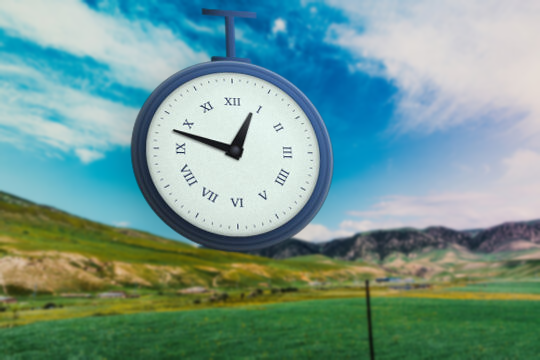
12:48
